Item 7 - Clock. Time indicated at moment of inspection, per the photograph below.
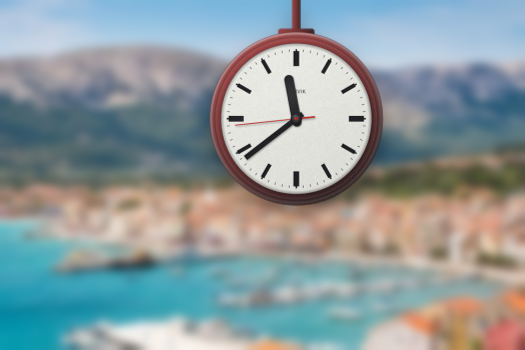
11:38:44
